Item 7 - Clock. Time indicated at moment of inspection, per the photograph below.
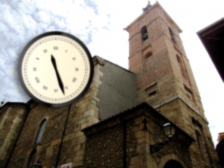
11:27
